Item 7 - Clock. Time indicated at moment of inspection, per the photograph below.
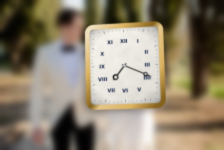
7:19
